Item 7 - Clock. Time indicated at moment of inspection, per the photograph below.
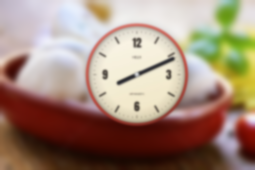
8:11
